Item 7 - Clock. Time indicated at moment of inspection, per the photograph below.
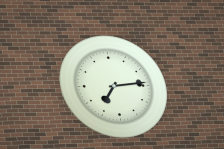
7:14
